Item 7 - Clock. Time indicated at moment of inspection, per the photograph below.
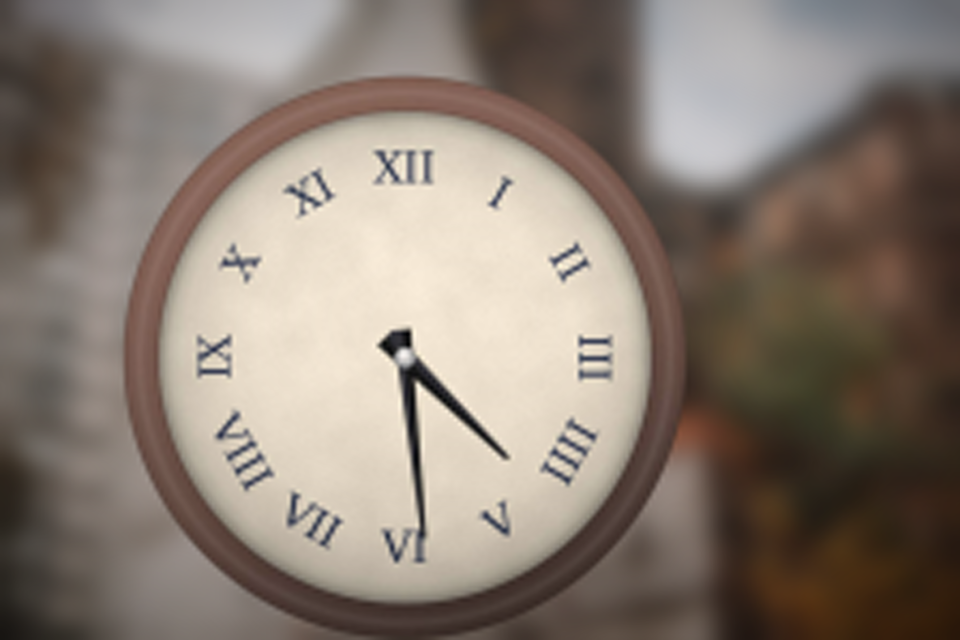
4:29
